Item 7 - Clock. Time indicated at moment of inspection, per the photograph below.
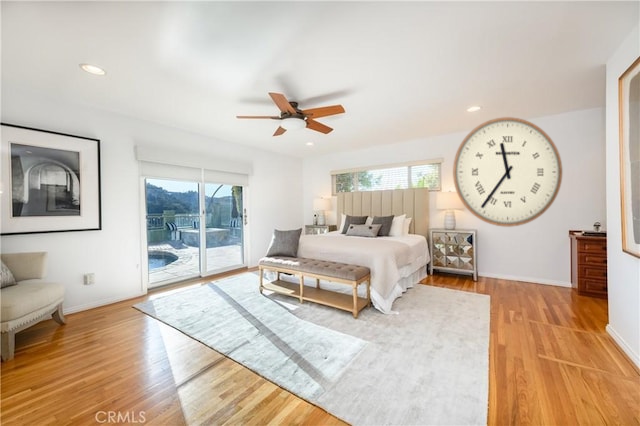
11:36
